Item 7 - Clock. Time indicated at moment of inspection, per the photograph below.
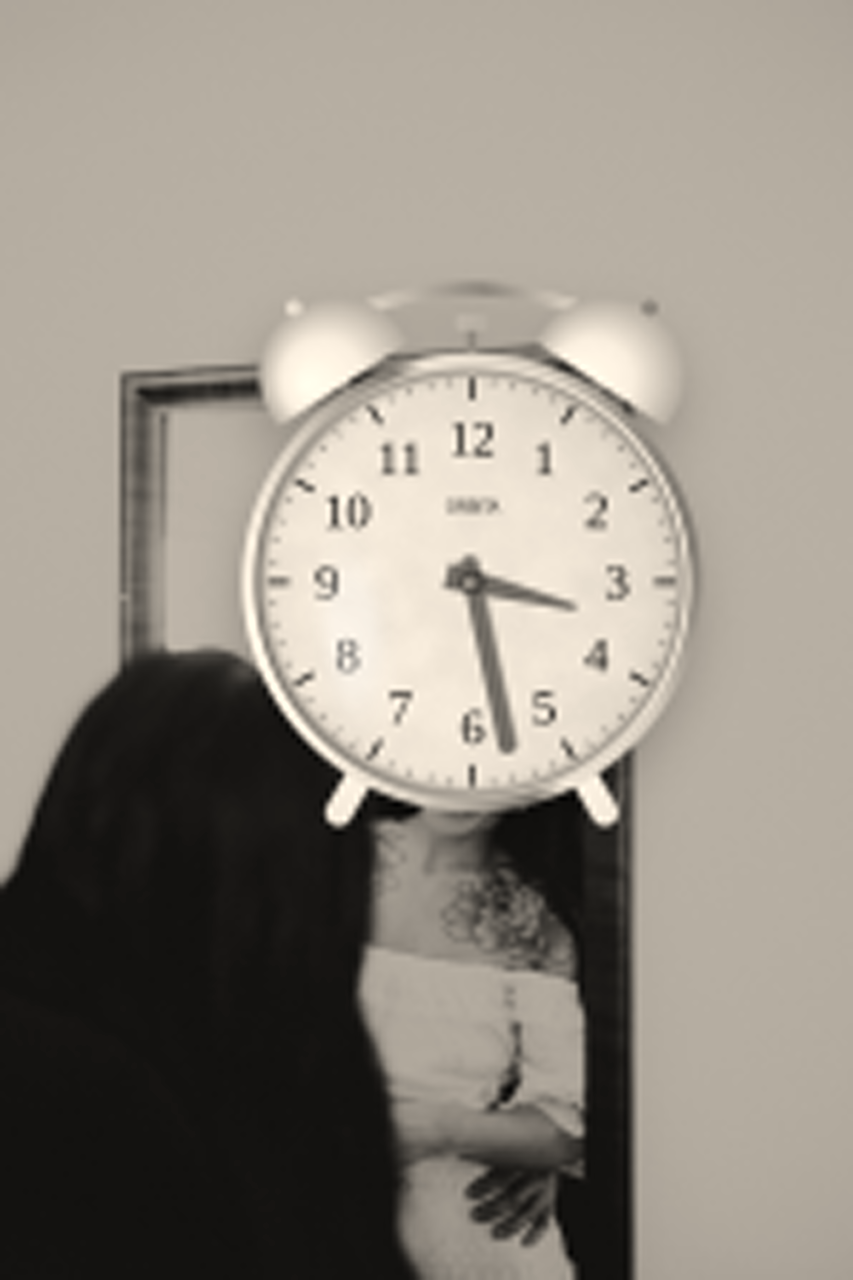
3:28
